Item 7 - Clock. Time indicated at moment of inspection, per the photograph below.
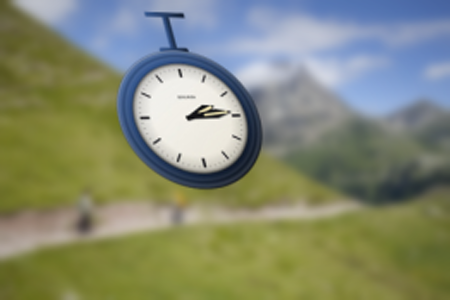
2:14
